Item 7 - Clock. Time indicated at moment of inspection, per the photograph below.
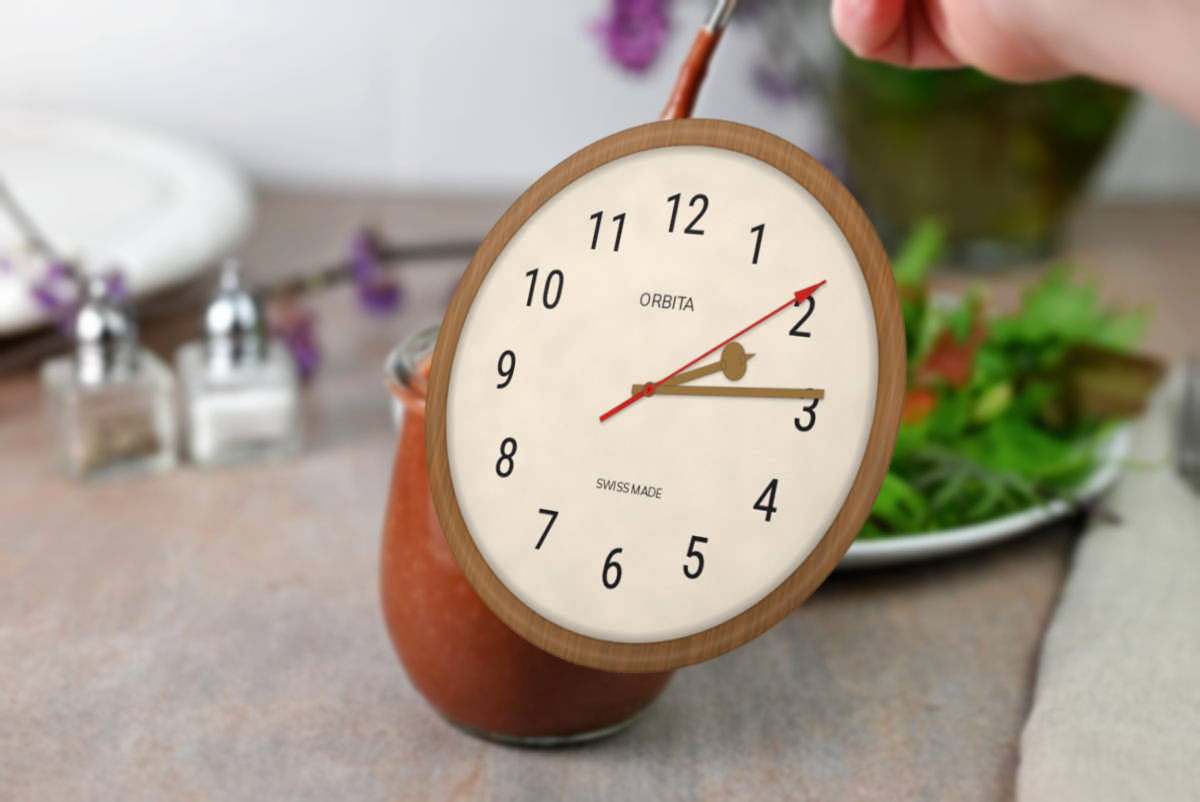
2:14:09
